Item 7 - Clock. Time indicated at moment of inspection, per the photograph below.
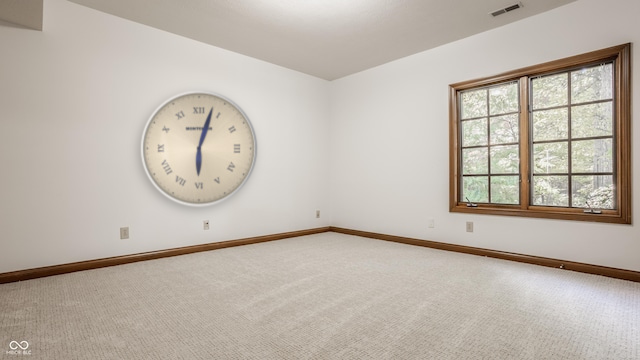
6:03
